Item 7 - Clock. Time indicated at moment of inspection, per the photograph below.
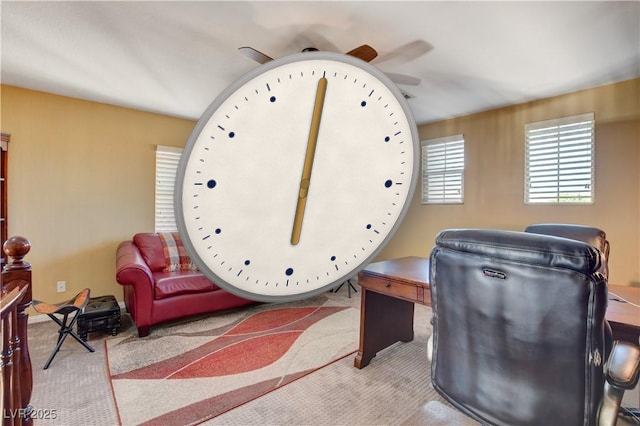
6:00
